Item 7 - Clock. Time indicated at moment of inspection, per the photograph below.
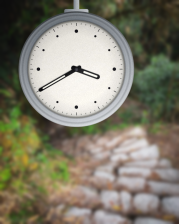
3:40
